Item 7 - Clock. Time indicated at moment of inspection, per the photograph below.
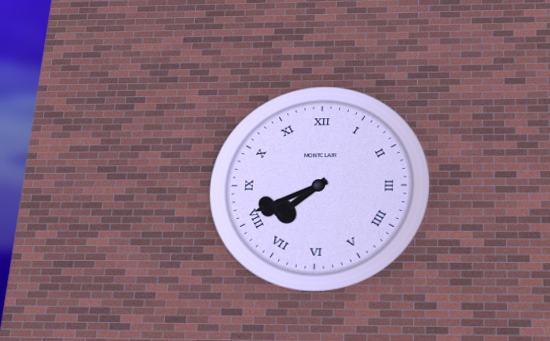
7:41
